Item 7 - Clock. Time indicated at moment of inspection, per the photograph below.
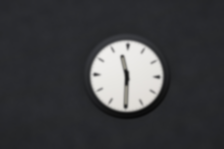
11:30
